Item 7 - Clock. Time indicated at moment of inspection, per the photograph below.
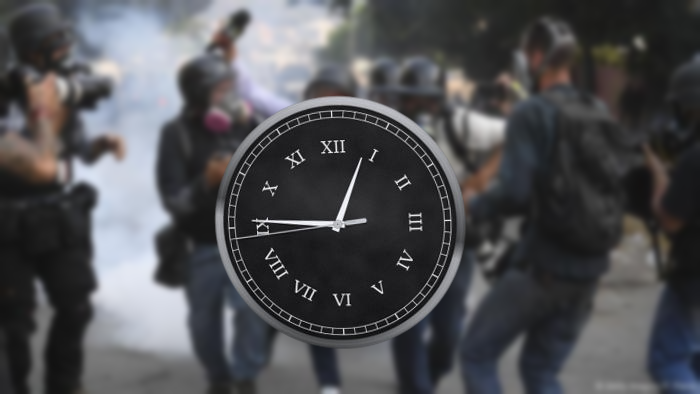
12:45:44
